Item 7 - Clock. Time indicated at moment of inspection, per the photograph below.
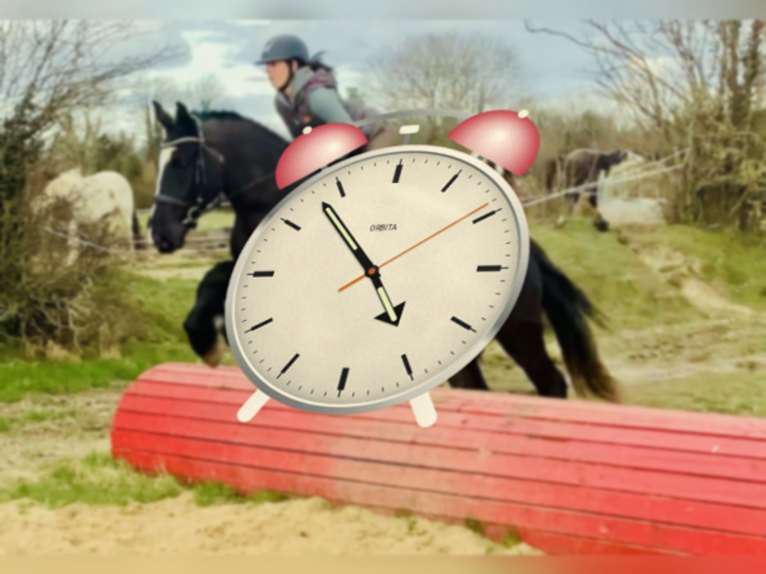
4:53:09
